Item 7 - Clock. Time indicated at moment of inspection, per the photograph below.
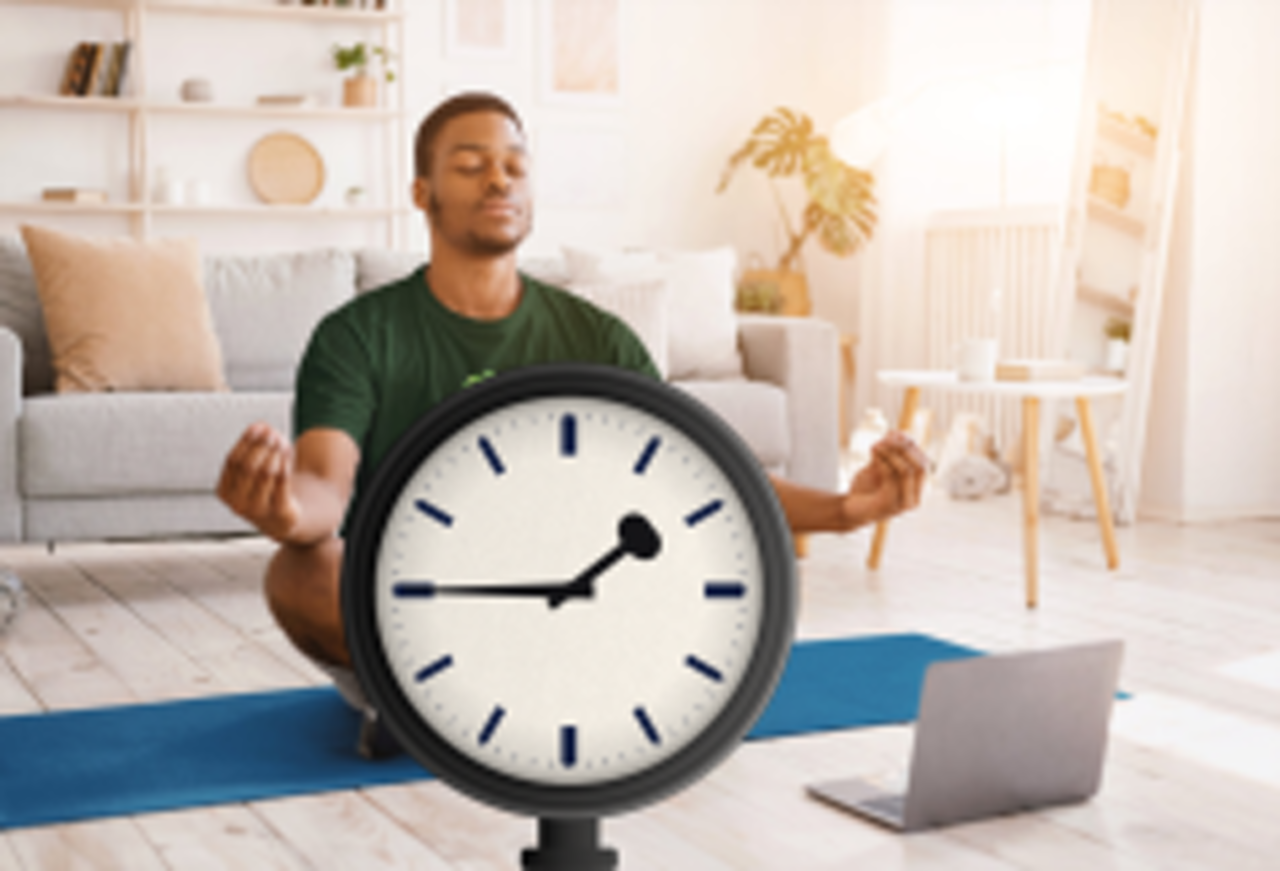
1:45
